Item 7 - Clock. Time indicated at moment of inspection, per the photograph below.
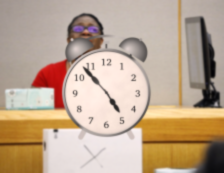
4:53
